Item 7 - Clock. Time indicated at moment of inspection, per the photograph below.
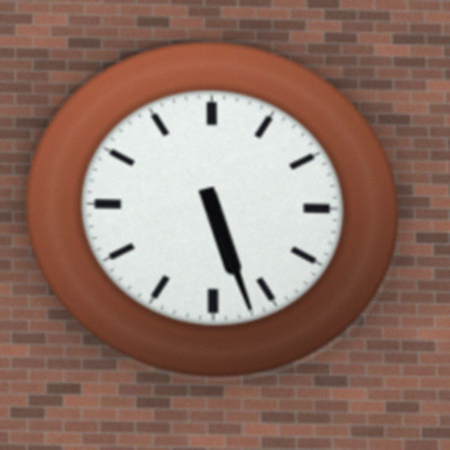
5:27
